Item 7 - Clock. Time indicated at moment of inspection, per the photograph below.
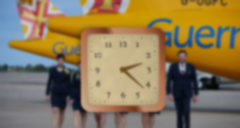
2:22
